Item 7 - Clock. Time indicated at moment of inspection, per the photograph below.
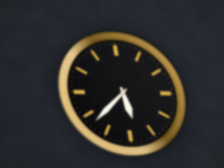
5:38
